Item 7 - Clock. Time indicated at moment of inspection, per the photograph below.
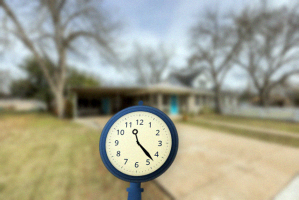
11:23
